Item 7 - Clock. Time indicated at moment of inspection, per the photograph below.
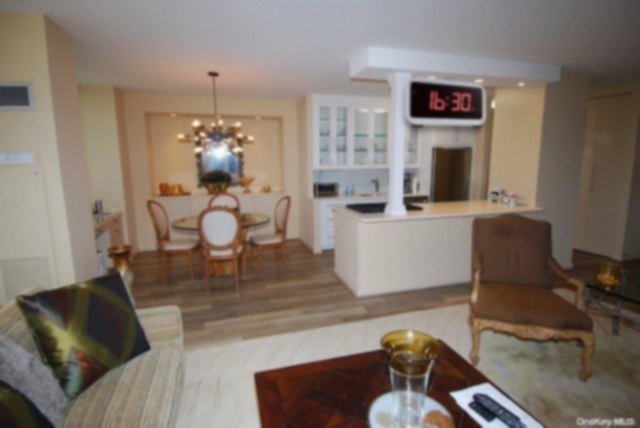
16:30
